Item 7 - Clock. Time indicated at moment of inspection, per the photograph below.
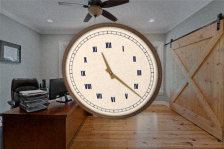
11:22
